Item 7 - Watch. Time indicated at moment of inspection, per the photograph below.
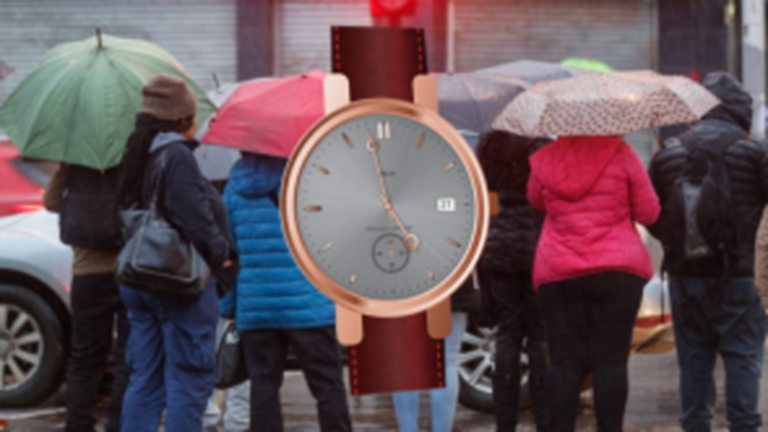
4:58
